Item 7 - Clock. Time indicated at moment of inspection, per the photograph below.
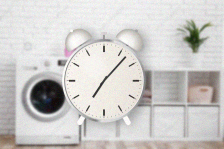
7:07
